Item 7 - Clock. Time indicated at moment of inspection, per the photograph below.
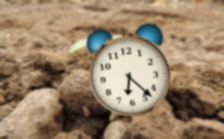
6:23
